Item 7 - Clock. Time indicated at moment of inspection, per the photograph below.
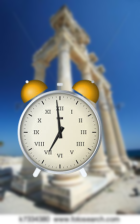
6:59
